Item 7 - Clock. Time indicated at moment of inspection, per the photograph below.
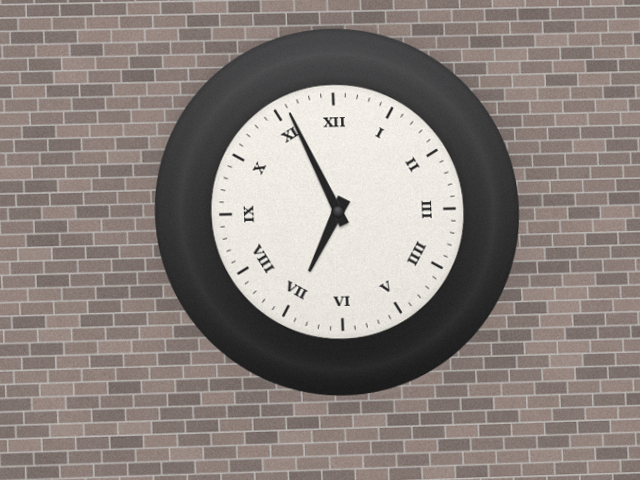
6:56
